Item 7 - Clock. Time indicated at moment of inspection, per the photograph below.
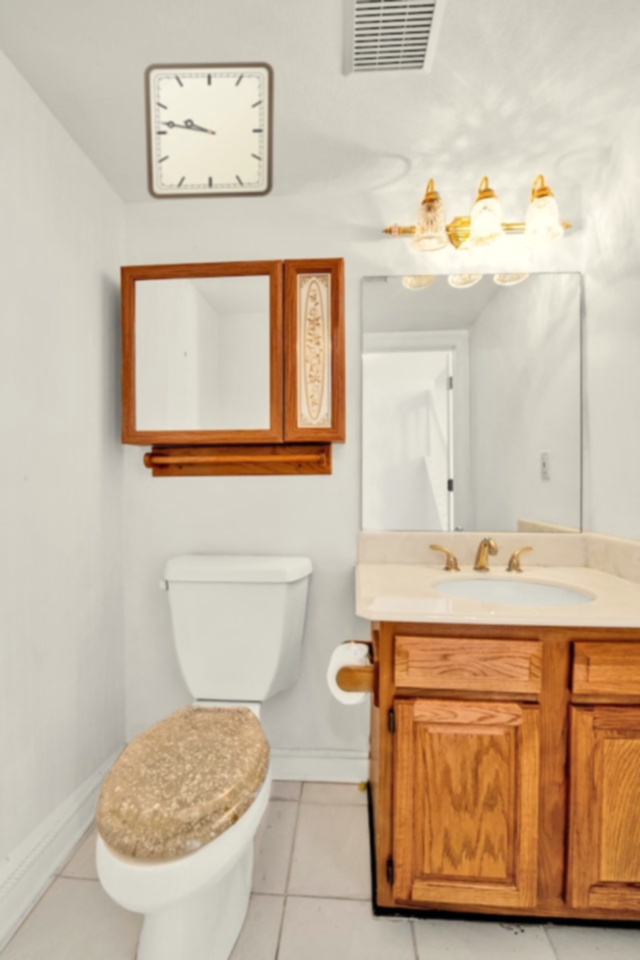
9:47
